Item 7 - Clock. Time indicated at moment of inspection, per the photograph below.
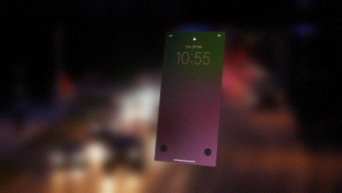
10:55
